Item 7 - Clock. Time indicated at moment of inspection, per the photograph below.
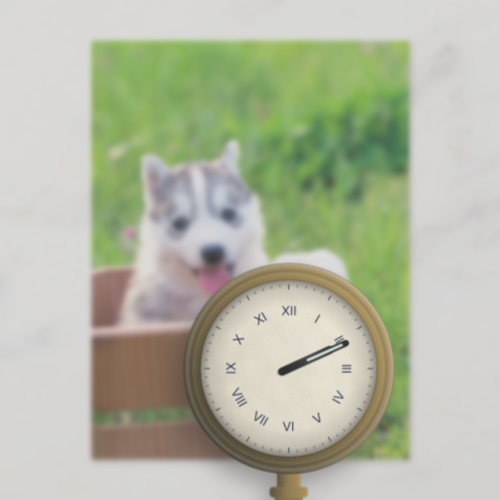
2:11
